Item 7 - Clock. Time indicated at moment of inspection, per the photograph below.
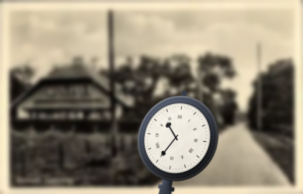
10:35
